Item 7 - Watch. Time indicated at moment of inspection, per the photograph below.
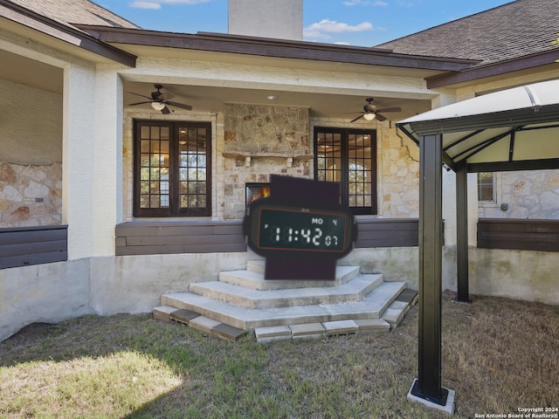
11:42:07
